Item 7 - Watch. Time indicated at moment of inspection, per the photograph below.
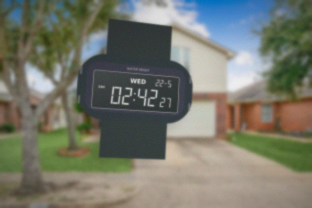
2:42:27
